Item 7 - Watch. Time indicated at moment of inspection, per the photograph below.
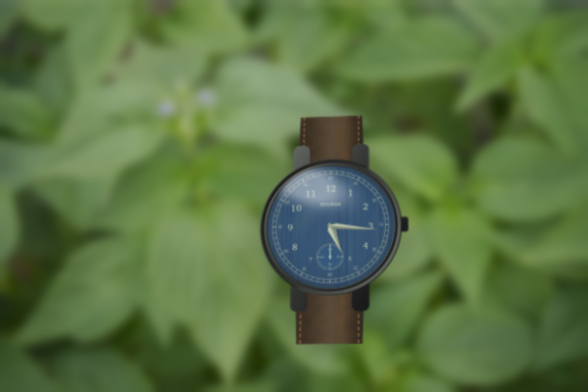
5:16
